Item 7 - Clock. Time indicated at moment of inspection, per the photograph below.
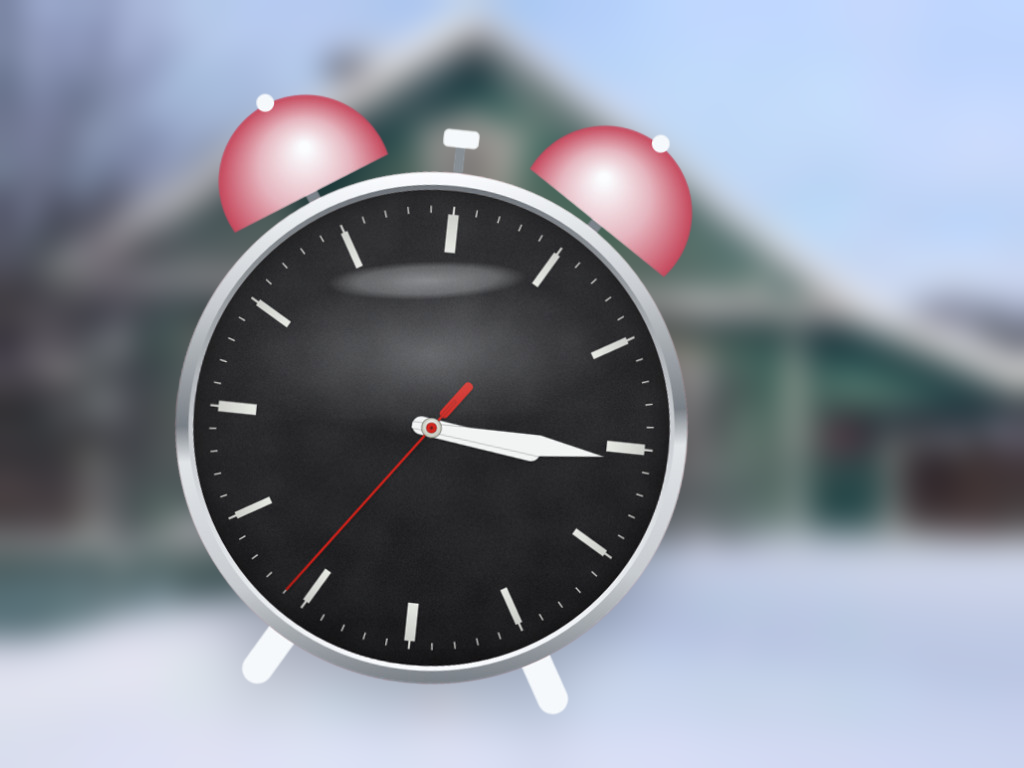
3:15:36
